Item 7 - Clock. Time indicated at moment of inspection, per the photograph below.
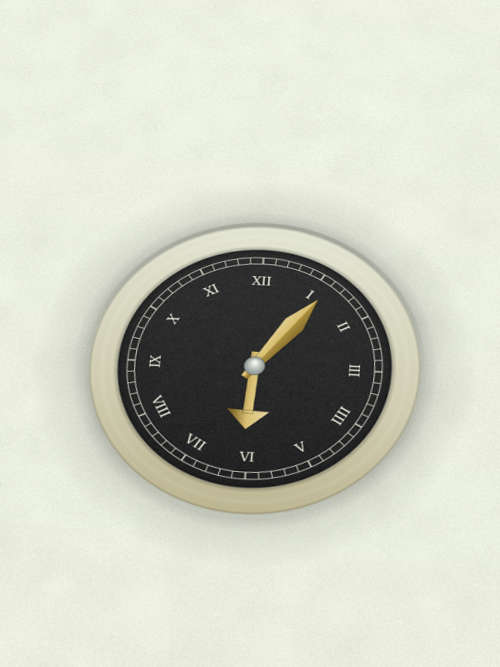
6:06
